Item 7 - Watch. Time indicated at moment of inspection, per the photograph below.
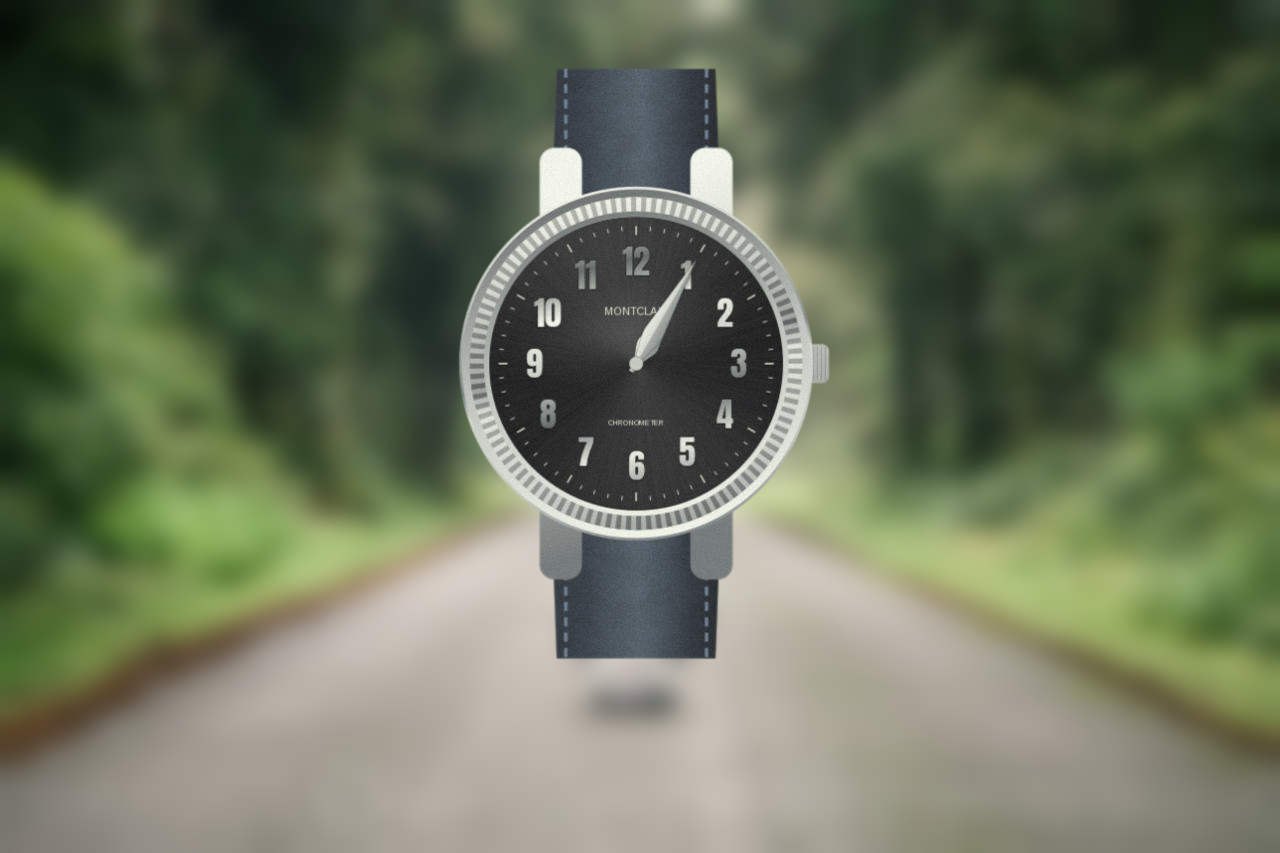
1:05
